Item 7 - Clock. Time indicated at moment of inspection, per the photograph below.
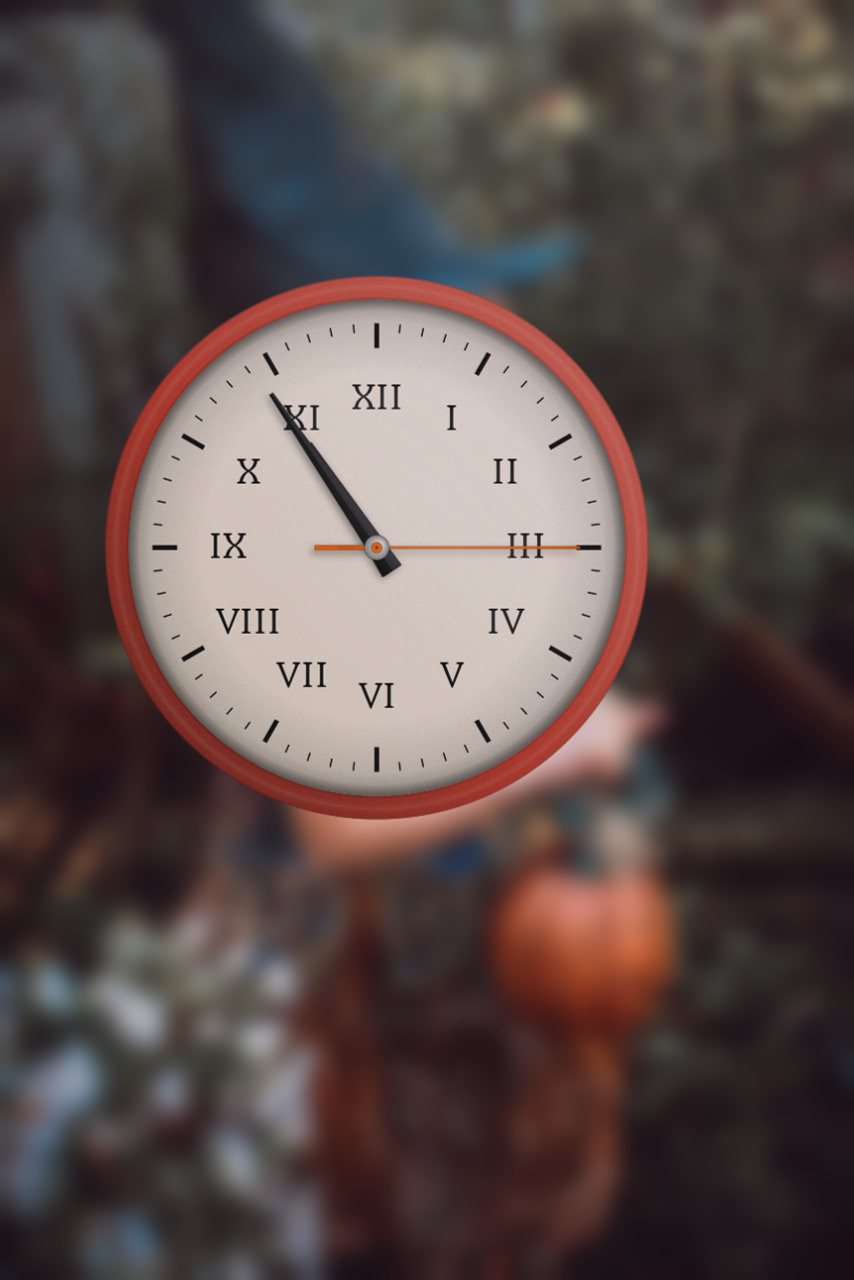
10:54:15
